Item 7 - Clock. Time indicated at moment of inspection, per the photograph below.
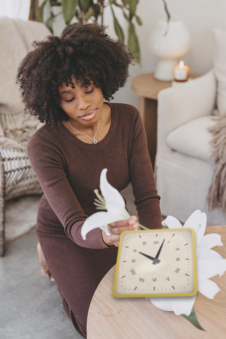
10:03
